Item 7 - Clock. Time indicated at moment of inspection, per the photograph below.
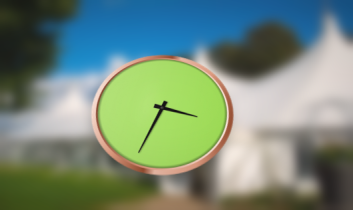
3:34
